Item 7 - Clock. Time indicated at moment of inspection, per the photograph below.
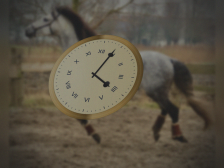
4:04
